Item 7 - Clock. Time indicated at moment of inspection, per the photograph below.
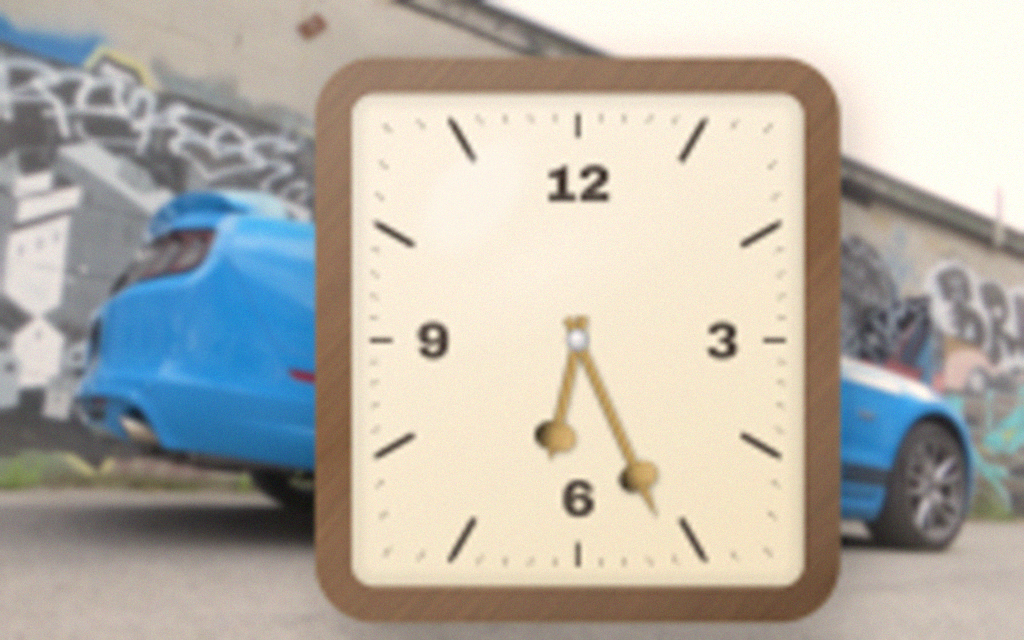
6:26
